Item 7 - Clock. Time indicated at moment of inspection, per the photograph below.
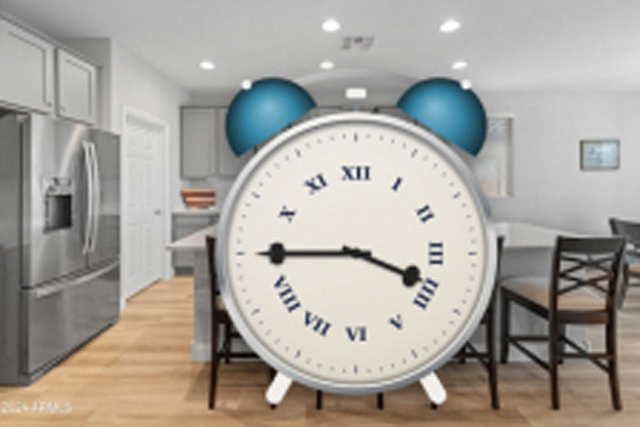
3:45
